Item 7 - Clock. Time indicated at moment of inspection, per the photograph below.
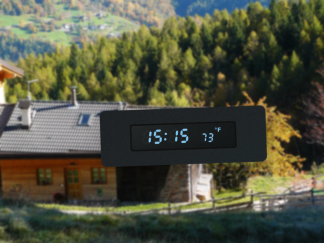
15:15
